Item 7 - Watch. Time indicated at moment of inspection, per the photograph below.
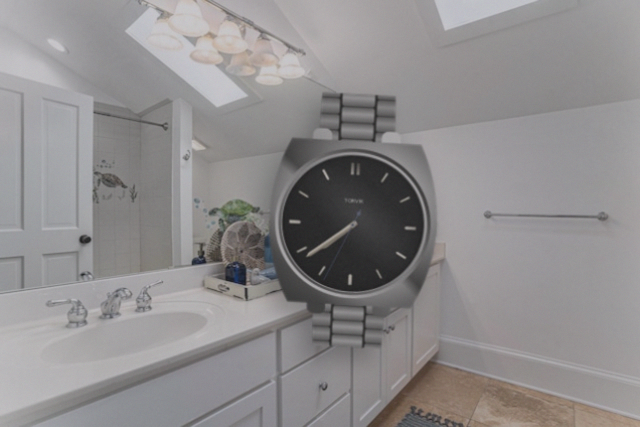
7:38:34
